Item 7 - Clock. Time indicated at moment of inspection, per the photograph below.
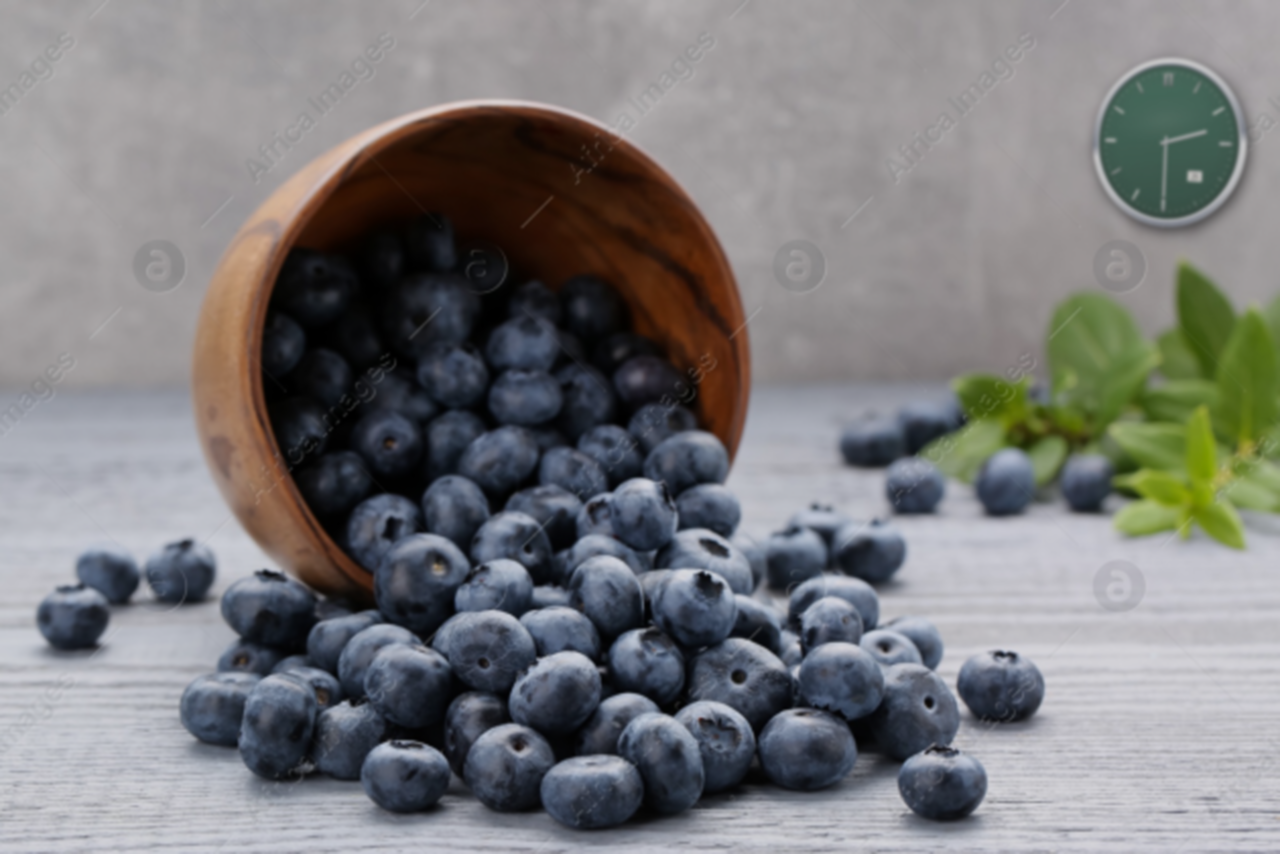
2:30
